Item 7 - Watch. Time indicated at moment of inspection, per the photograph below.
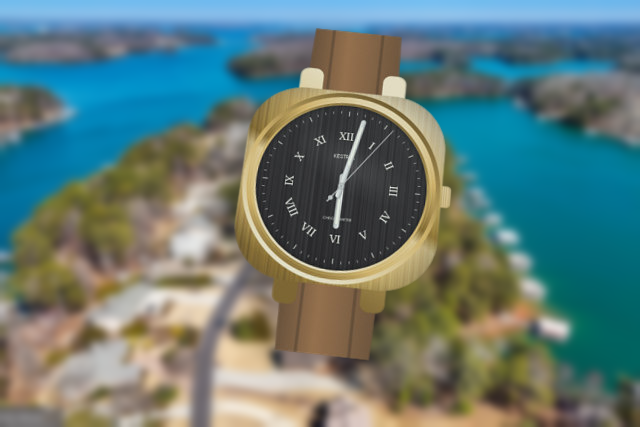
6:02:06
